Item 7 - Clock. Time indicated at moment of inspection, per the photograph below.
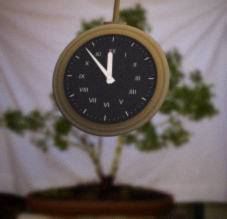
11:53
